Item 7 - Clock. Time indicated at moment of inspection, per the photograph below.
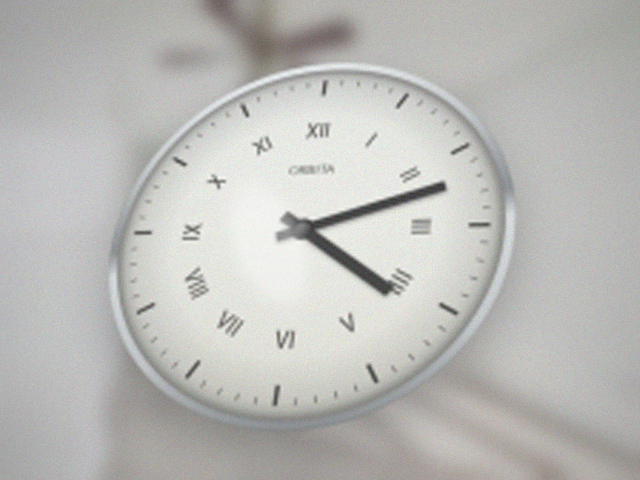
4:12
